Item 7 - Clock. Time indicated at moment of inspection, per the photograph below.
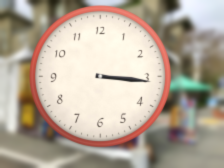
3:16
